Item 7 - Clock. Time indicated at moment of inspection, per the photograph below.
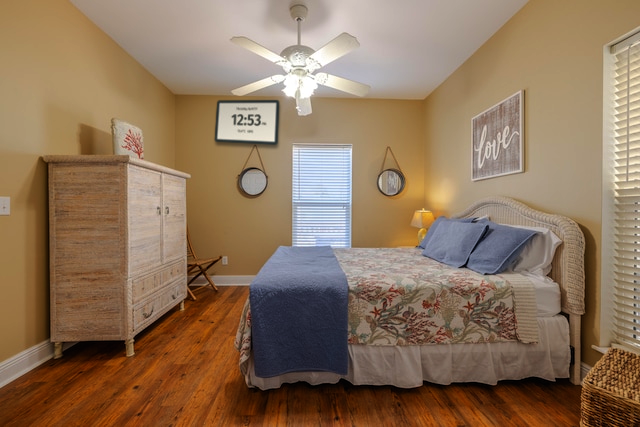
12:53
